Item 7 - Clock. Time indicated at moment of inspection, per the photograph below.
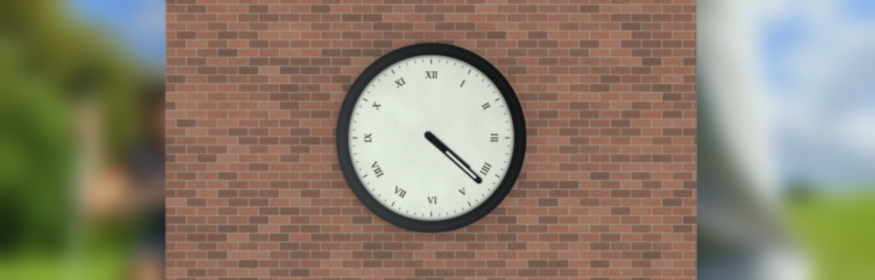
4:22
